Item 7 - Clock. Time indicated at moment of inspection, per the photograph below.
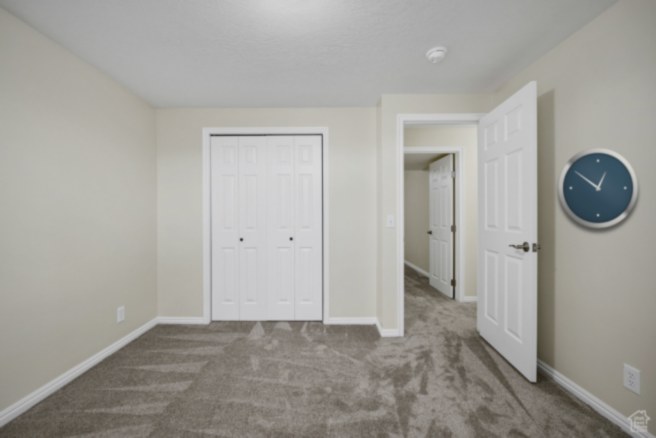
12:51
